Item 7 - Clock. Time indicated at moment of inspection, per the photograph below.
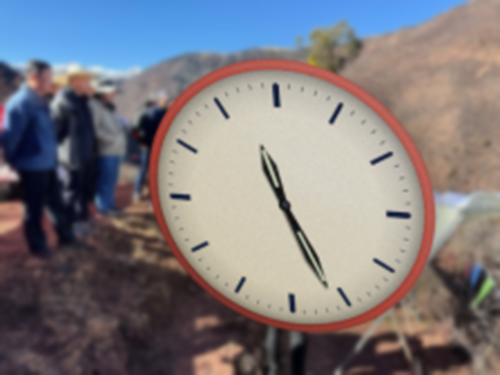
11:26
